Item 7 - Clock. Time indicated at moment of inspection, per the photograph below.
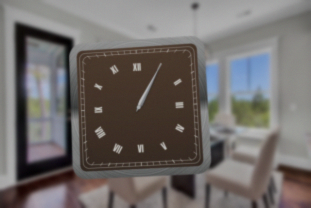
1:05
